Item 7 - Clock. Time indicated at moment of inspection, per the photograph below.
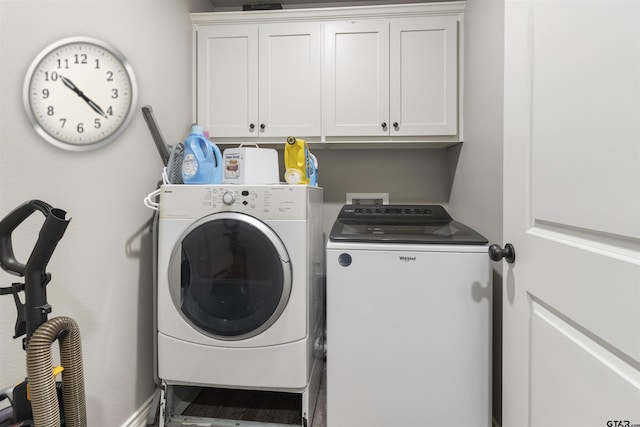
10:22
